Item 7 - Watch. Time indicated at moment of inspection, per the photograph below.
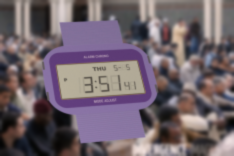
3:51
